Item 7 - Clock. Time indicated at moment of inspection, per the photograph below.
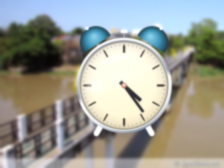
4:24
